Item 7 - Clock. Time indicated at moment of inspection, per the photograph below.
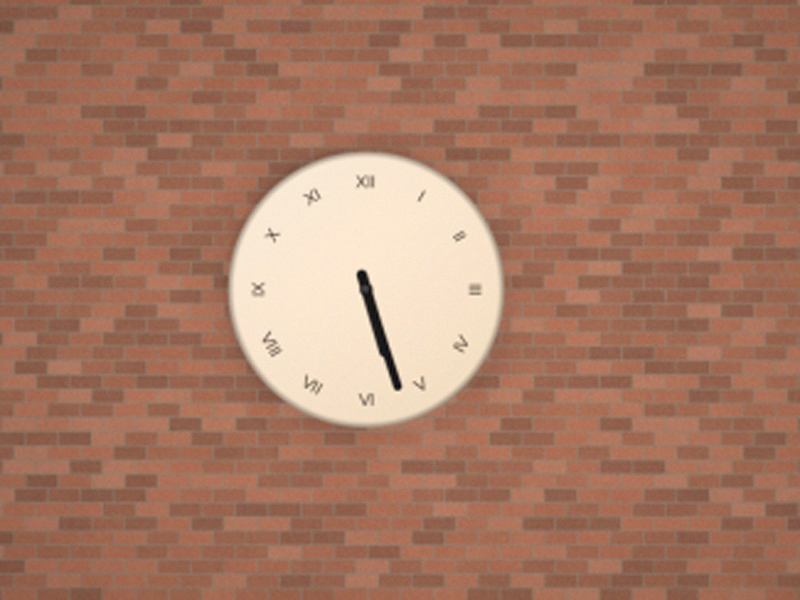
5:27
